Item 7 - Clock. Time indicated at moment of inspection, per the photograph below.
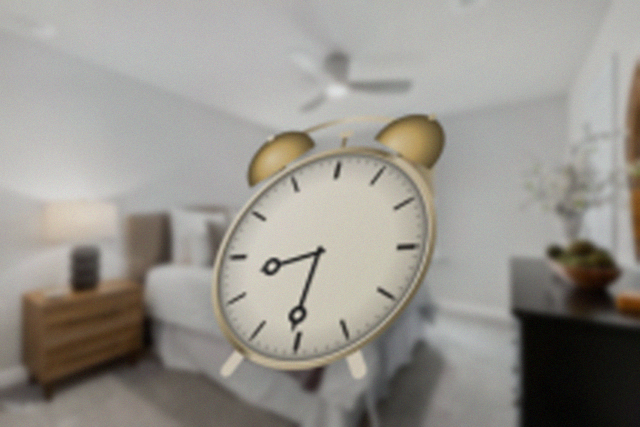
8:31
